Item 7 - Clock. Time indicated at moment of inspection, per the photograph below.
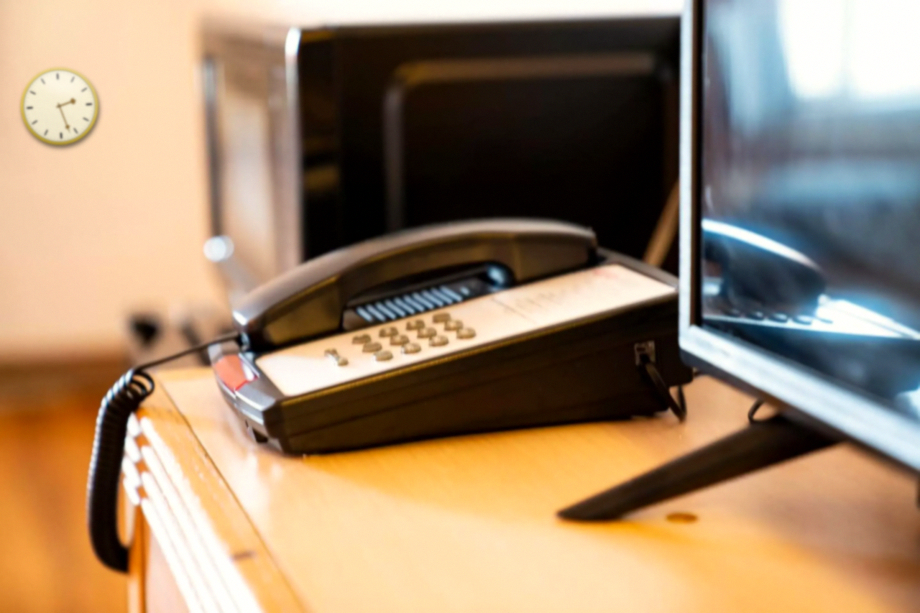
2:27
